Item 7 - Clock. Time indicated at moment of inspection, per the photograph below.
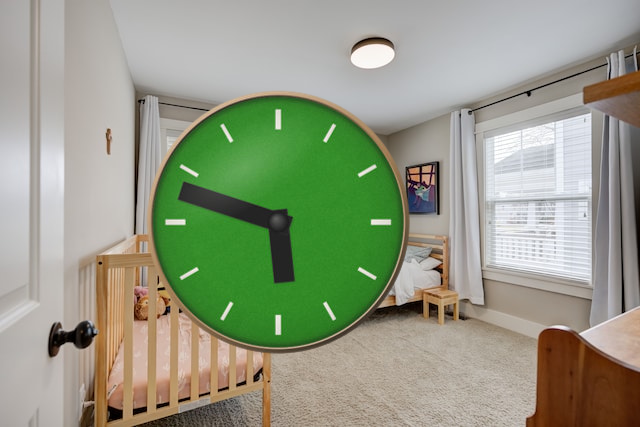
5:48
